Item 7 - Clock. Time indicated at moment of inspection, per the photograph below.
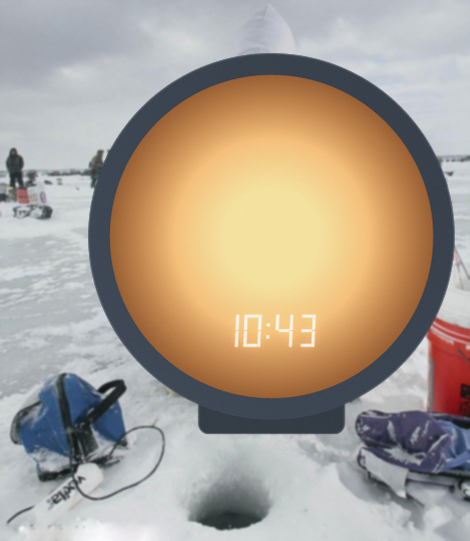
10:43
